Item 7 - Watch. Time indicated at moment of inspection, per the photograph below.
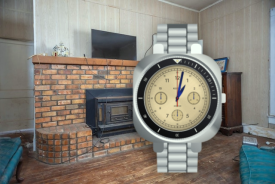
1:02
